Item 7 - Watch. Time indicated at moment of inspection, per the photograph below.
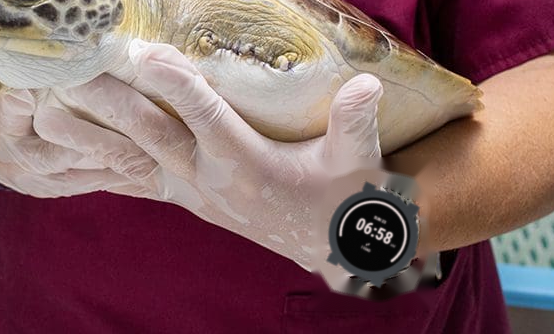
6:58
